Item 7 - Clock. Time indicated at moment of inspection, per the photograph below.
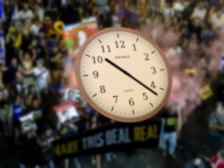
10:22
